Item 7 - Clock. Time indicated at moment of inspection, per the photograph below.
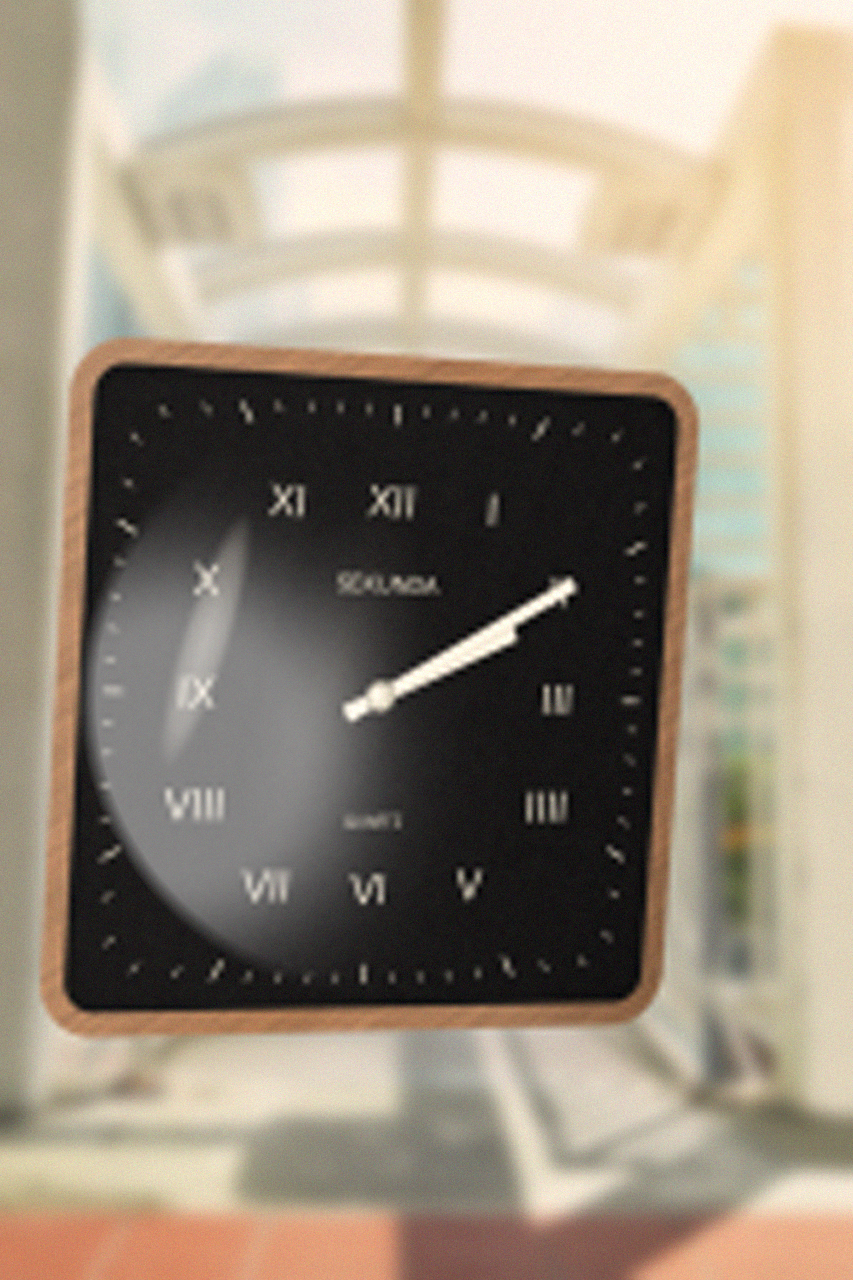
2:10
